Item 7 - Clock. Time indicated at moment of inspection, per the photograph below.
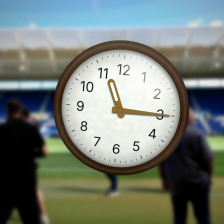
11:15
